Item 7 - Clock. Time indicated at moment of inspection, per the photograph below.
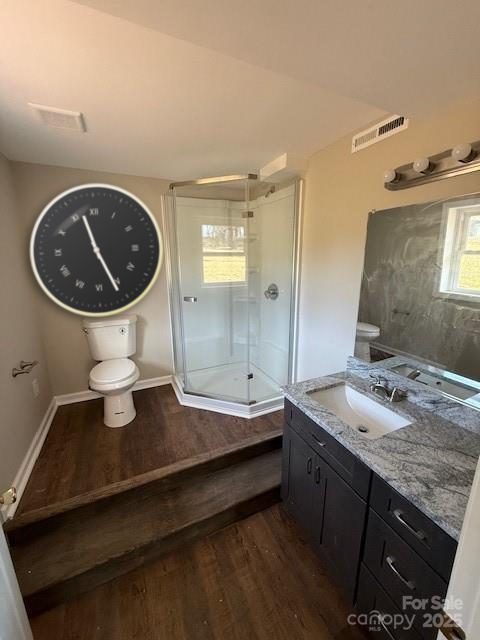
11:26
